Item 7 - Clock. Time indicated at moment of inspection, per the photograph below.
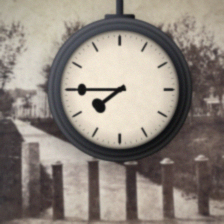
7:45
